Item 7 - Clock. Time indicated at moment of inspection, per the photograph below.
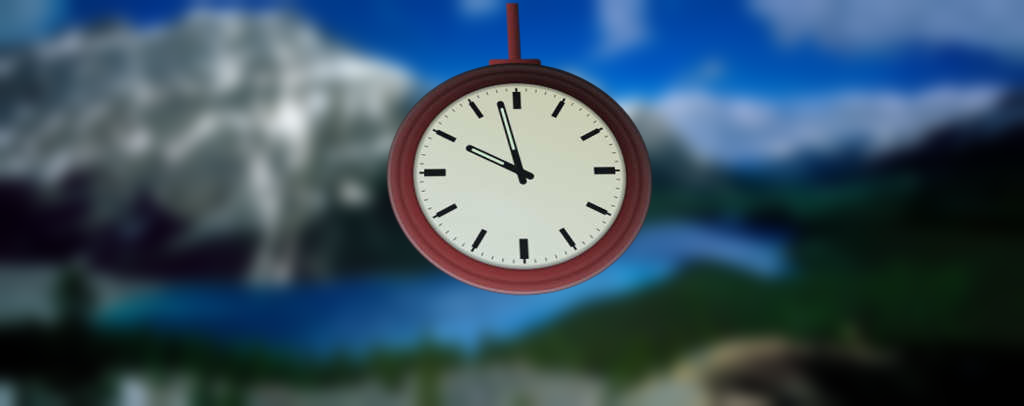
9:58
